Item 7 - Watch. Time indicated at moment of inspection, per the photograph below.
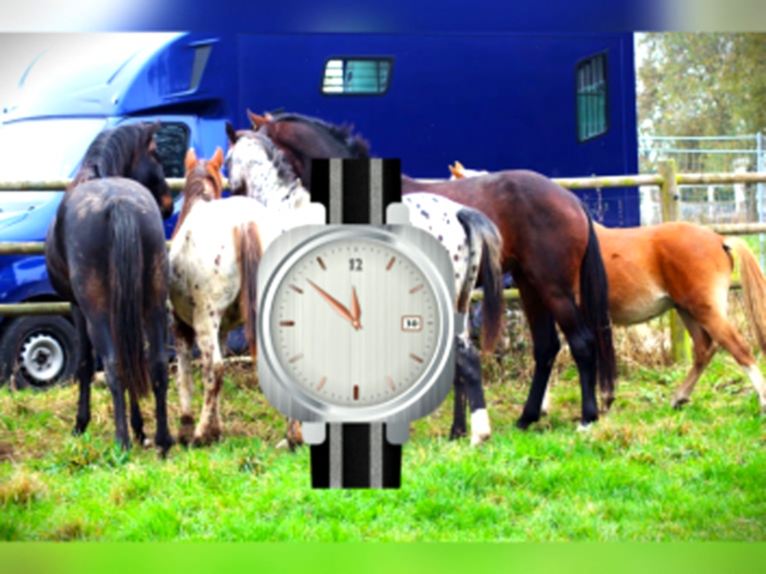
11:52
